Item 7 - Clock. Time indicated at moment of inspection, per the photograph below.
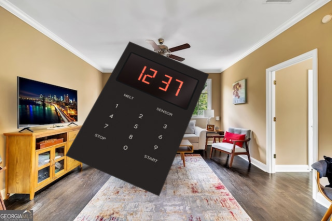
12:37
